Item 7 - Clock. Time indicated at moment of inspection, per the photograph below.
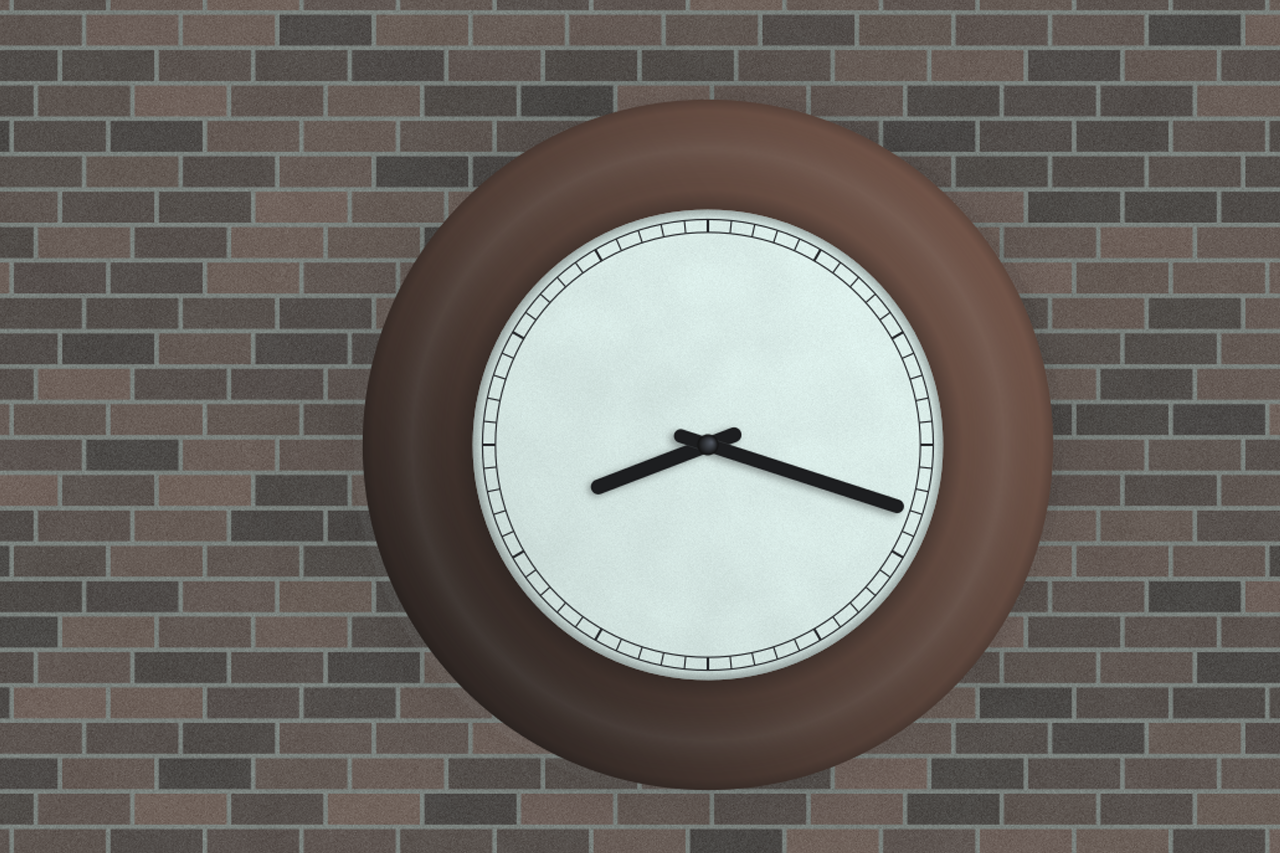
8:18
